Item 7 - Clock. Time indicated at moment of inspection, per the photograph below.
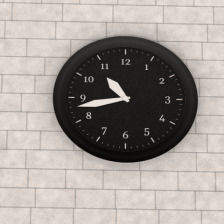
10:43
